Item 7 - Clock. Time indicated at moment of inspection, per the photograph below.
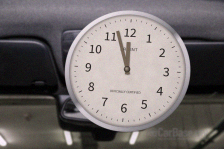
11:57
